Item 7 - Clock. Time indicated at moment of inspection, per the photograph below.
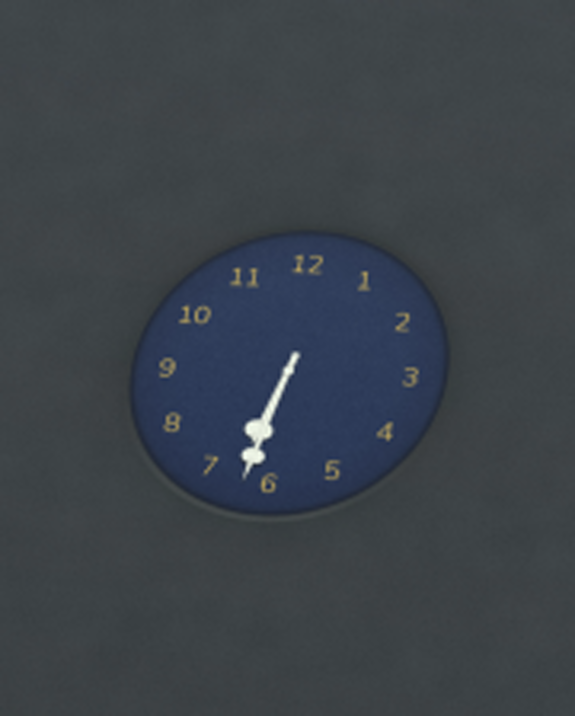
6:32
